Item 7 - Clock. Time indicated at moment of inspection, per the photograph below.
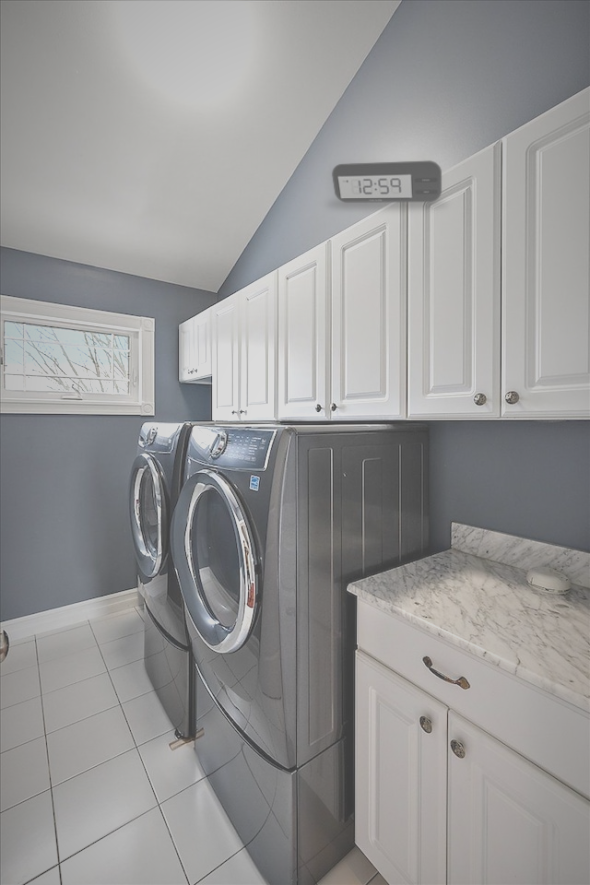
12:59
